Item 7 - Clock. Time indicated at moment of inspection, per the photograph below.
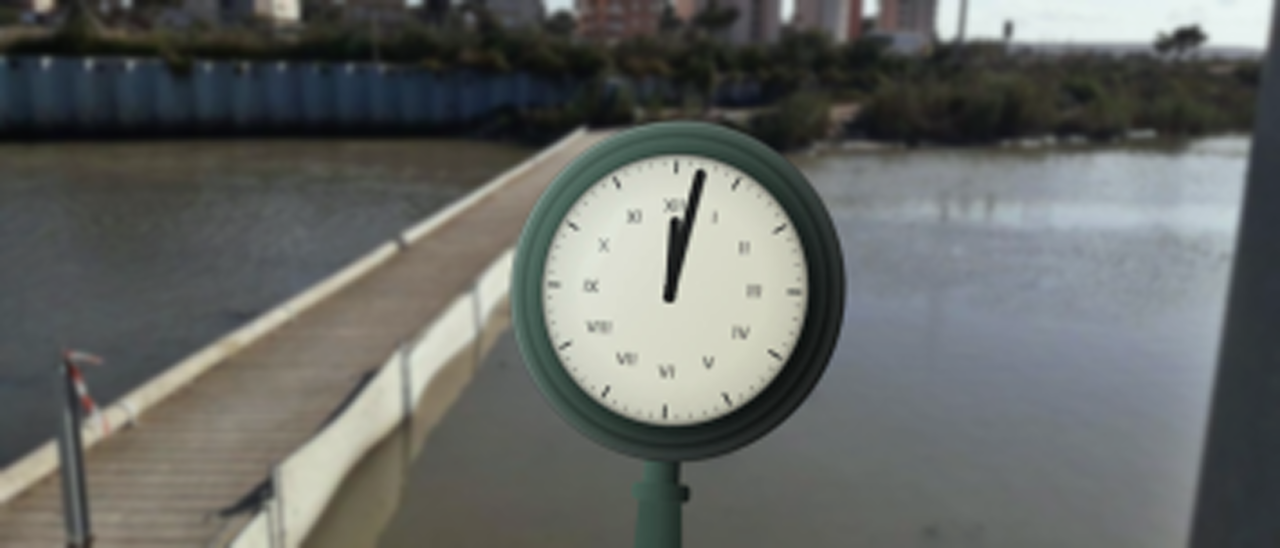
12:02
